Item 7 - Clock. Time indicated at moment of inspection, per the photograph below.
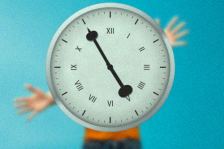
4:55
